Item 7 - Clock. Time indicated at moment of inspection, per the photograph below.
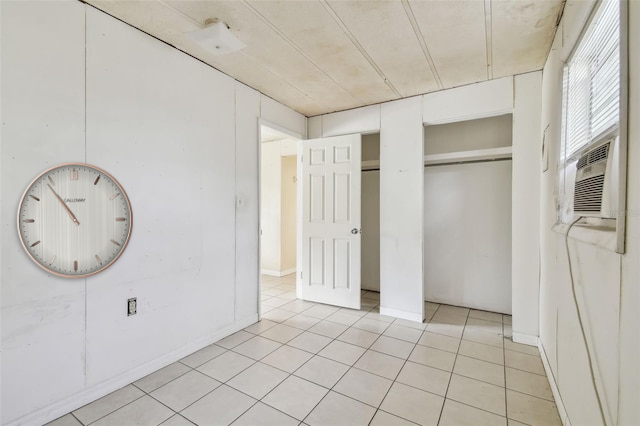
10:54
